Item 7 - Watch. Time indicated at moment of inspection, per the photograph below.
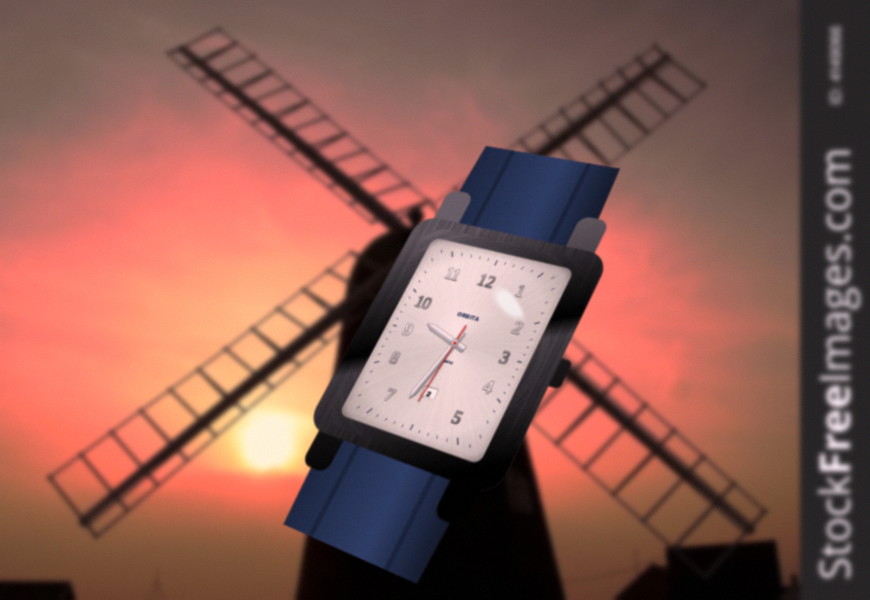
9:32:31
